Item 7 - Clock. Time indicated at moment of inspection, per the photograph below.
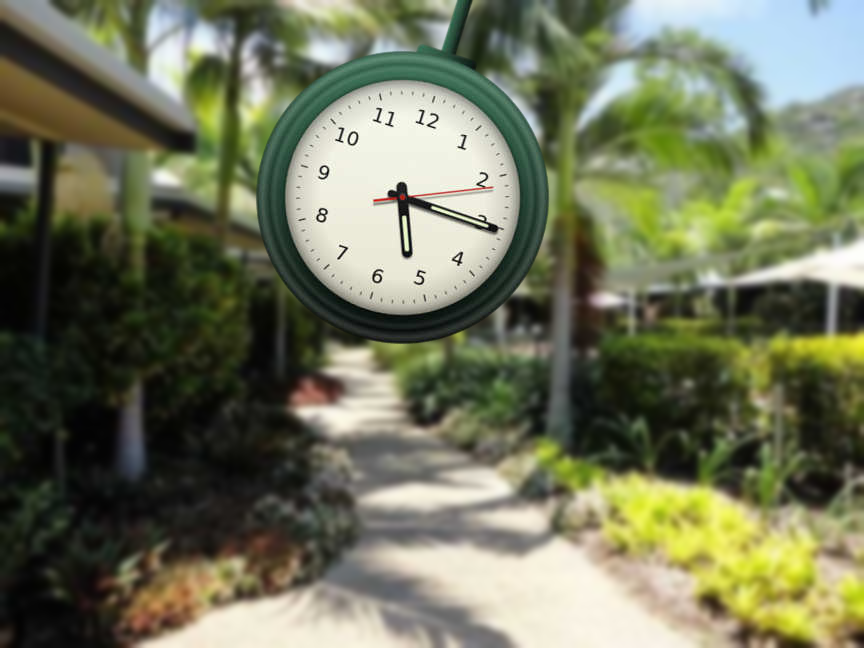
5:15:11
